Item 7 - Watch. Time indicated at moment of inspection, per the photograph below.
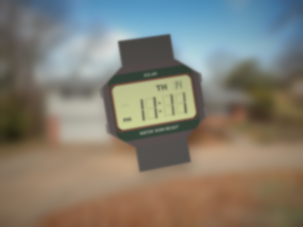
11:11
